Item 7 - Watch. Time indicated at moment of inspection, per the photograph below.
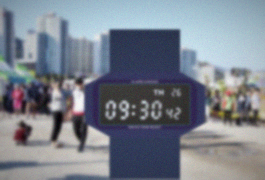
9:30:42
